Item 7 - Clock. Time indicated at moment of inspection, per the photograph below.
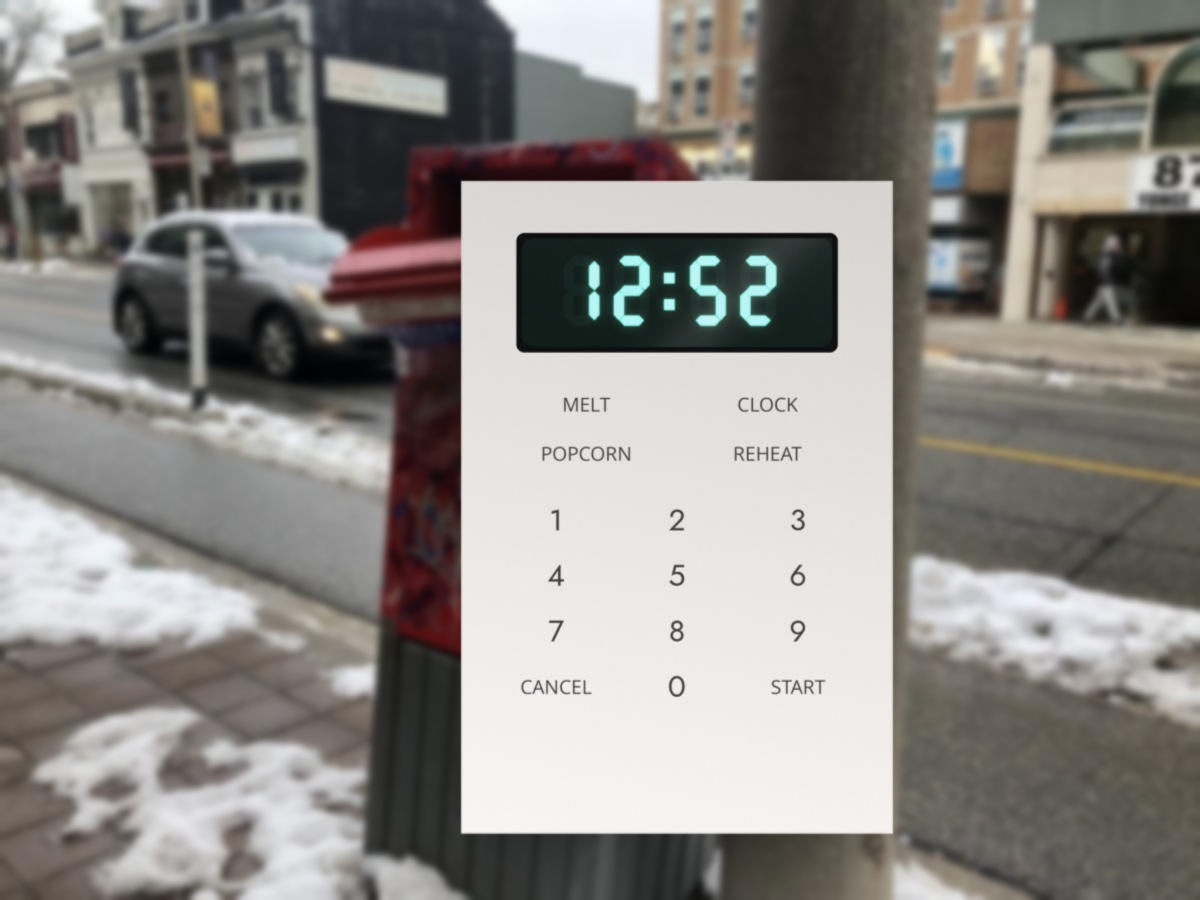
12:52
